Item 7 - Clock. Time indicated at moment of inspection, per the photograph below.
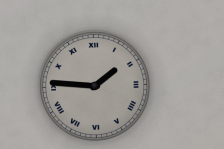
1:46
